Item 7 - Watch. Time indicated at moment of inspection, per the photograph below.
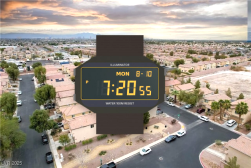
7:20:55
